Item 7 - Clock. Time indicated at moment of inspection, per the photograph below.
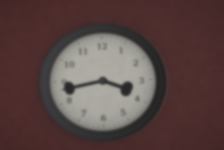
3:43
